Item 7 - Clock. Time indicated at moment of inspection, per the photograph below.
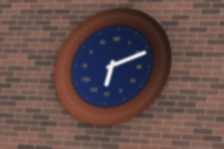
6:11
